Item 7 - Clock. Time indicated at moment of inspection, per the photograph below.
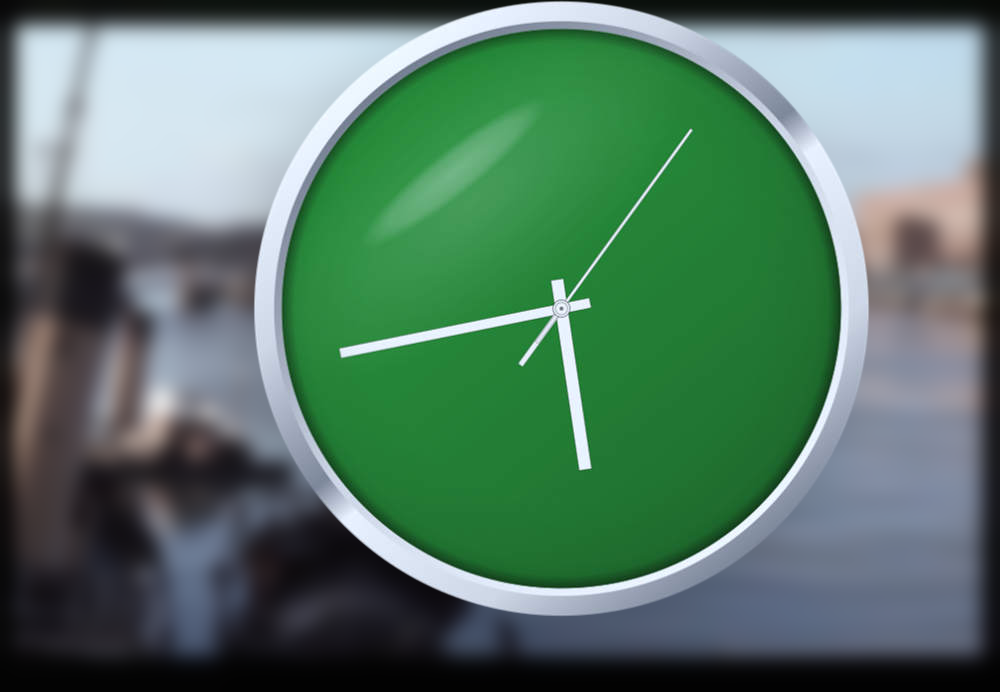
5:43:06
